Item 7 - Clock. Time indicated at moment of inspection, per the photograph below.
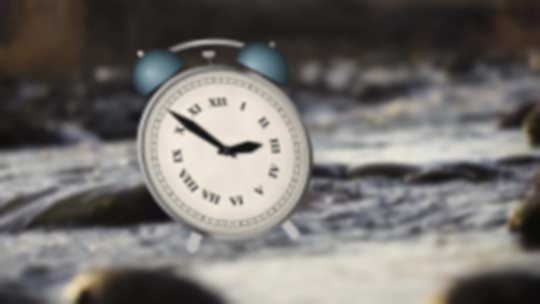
2:52
